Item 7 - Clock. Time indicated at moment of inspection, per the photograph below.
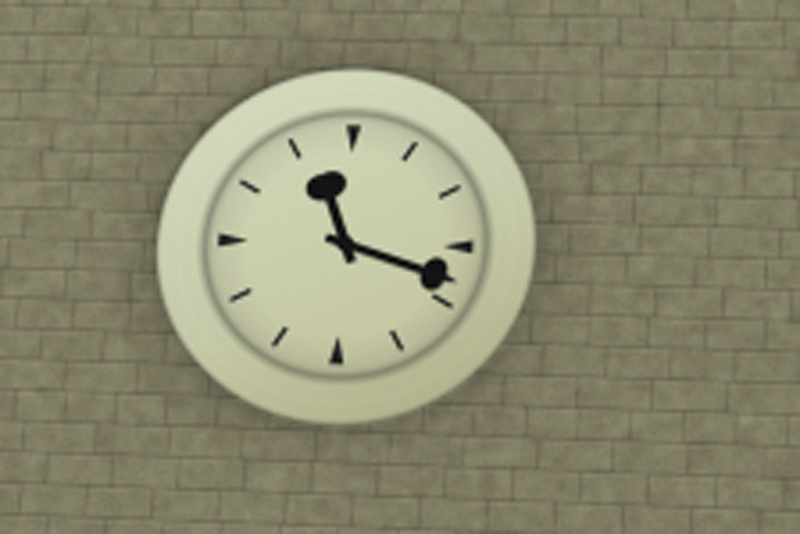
11:18
